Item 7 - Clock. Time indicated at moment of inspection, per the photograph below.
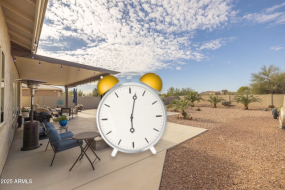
6:02
